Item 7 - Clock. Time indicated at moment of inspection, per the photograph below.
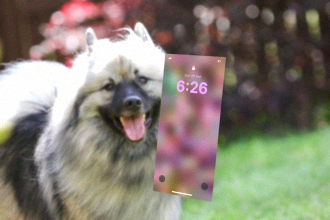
6:26
